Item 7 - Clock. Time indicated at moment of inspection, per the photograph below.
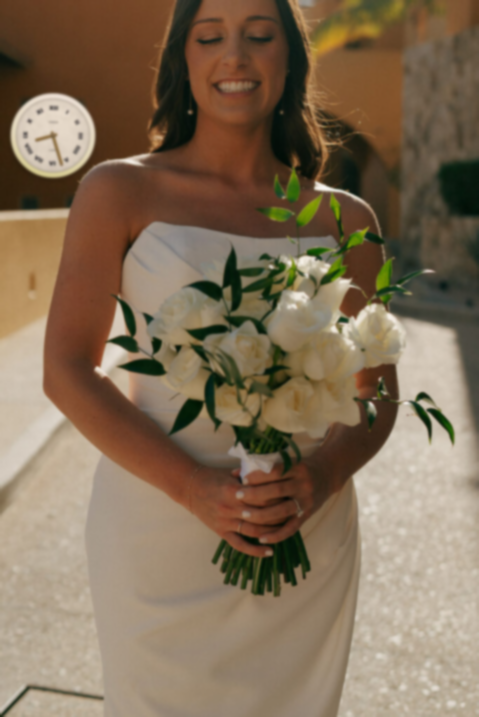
8:27
